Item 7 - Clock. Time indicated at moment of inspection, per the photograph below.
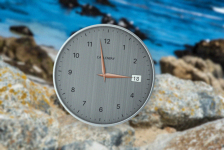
2:58
